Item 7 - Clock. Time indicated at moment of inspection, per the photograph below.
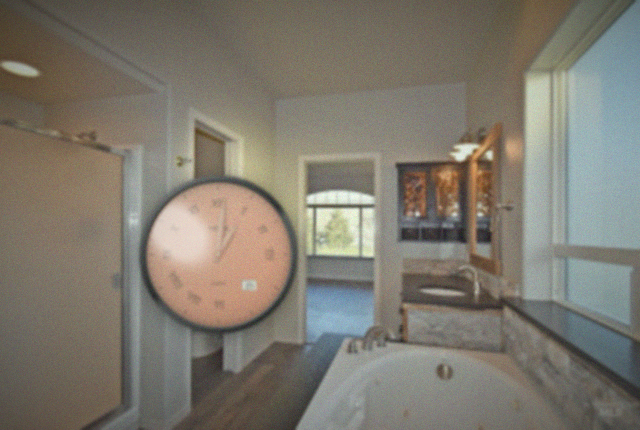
1:01
